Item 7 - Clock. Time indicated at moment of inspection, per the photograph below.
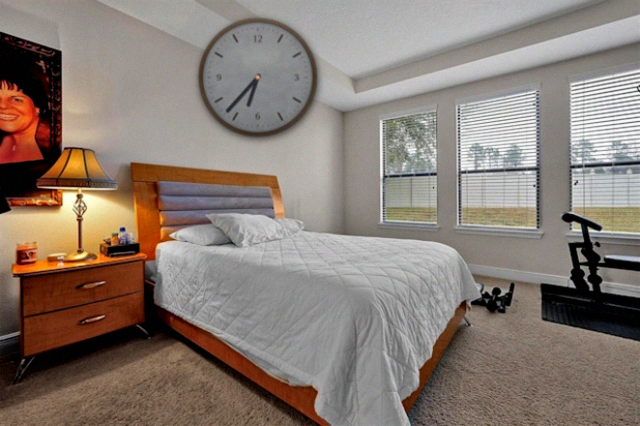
6:37
